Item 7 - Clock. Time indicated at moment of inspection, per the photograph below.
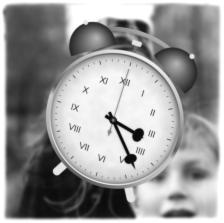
3:23:00
